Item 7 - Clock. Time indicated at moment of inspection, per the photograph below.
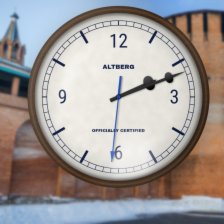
2:11:31
